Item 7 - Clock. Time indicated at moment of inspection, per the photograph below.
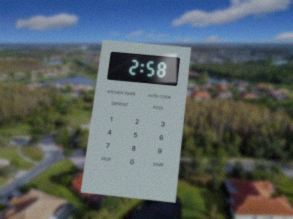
2:58
